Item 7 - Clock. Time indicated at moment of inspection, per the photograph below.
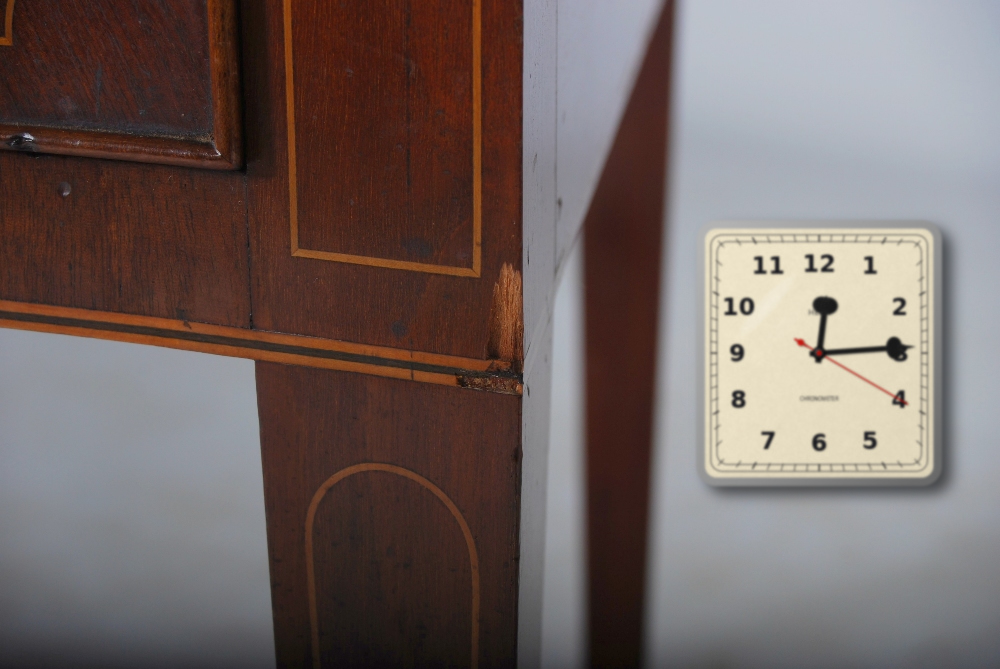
12:14:20
